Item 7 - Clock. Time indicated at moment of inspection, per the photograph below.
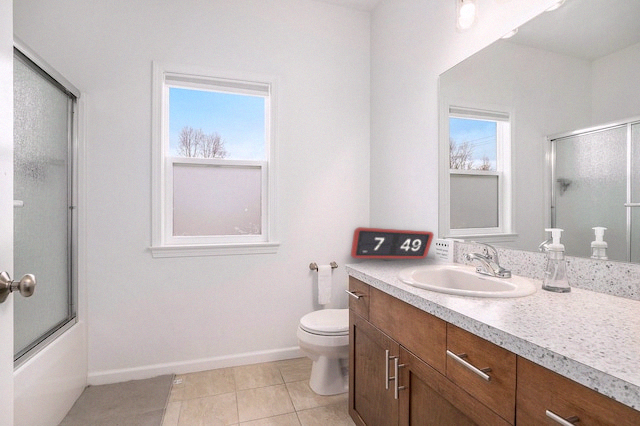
7:49
